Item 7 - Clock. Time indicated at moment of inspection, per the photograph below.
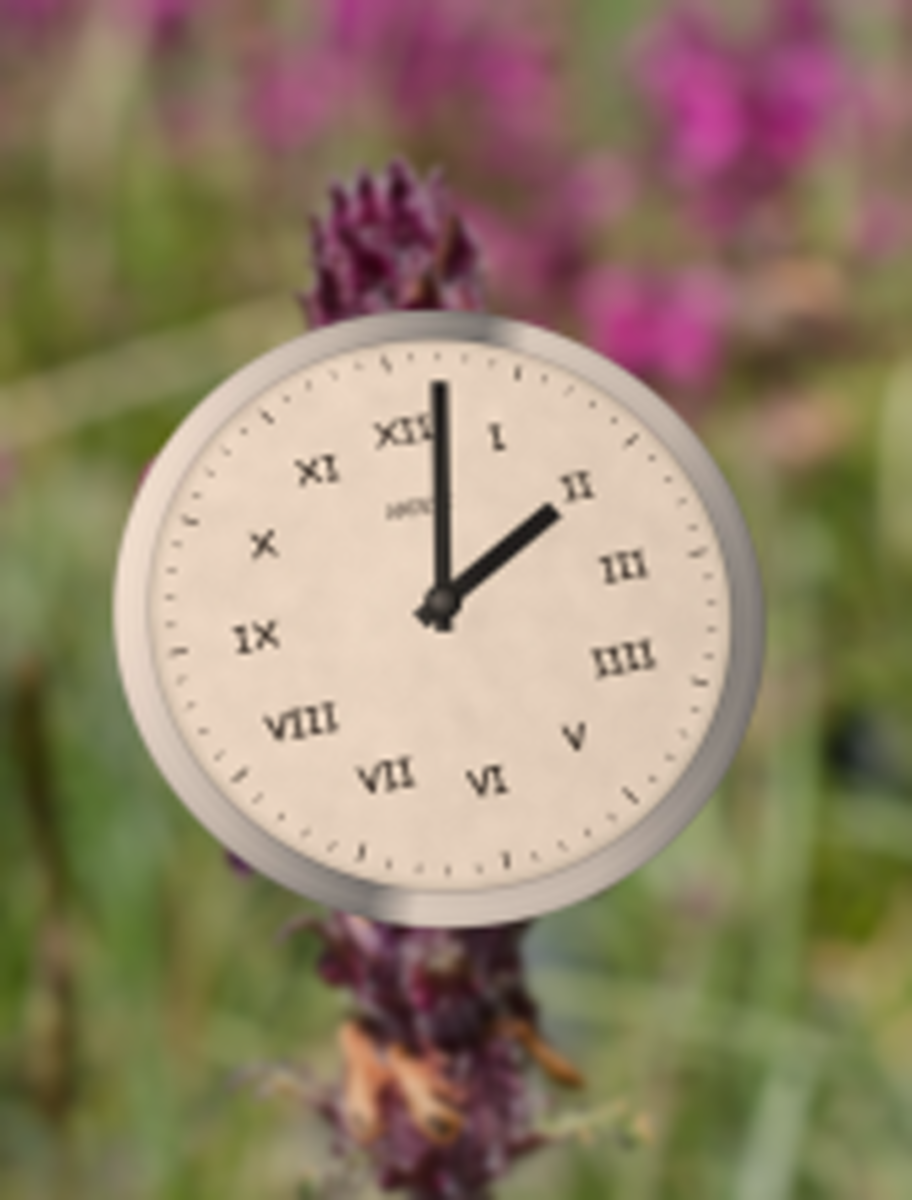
2:02
